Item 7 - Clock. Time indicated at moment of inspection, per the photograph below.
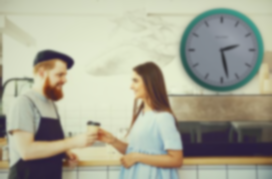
2:28
